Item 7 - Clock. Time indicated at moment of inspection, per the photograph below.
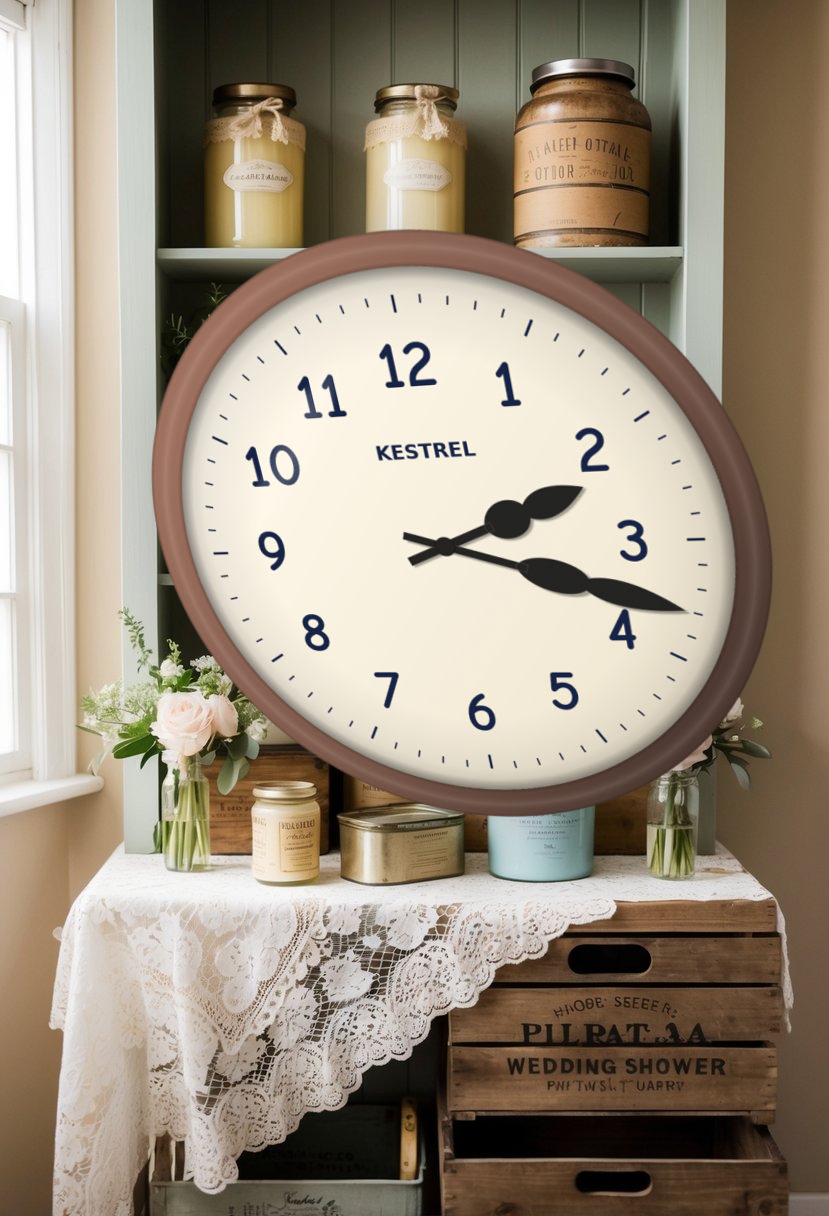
2:18
